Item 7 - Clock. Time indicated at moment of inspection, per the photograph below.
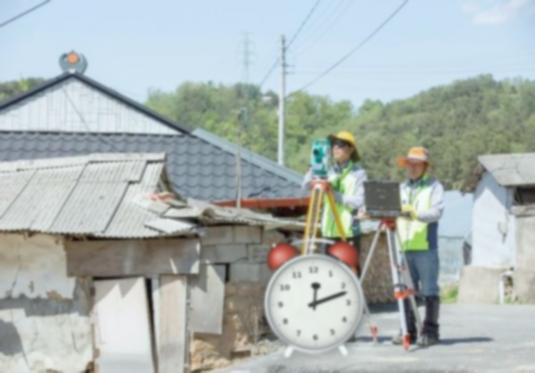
12:12
